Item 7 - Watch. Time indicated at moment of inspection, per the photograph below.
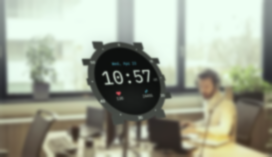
10:57
